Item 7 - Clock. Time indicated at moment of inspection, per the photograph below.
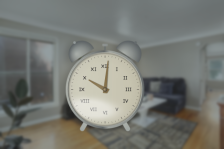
10:01
